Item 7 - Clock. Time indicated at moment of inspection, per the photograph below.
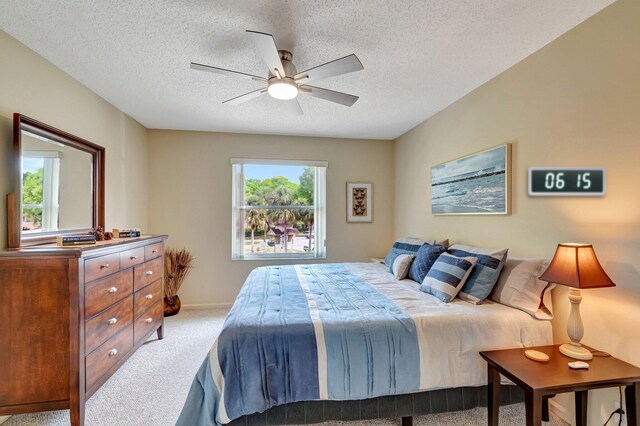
6:15
